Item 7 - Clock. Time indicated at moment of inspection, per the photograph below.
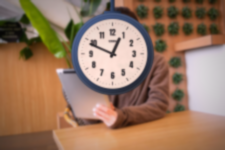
12:49
